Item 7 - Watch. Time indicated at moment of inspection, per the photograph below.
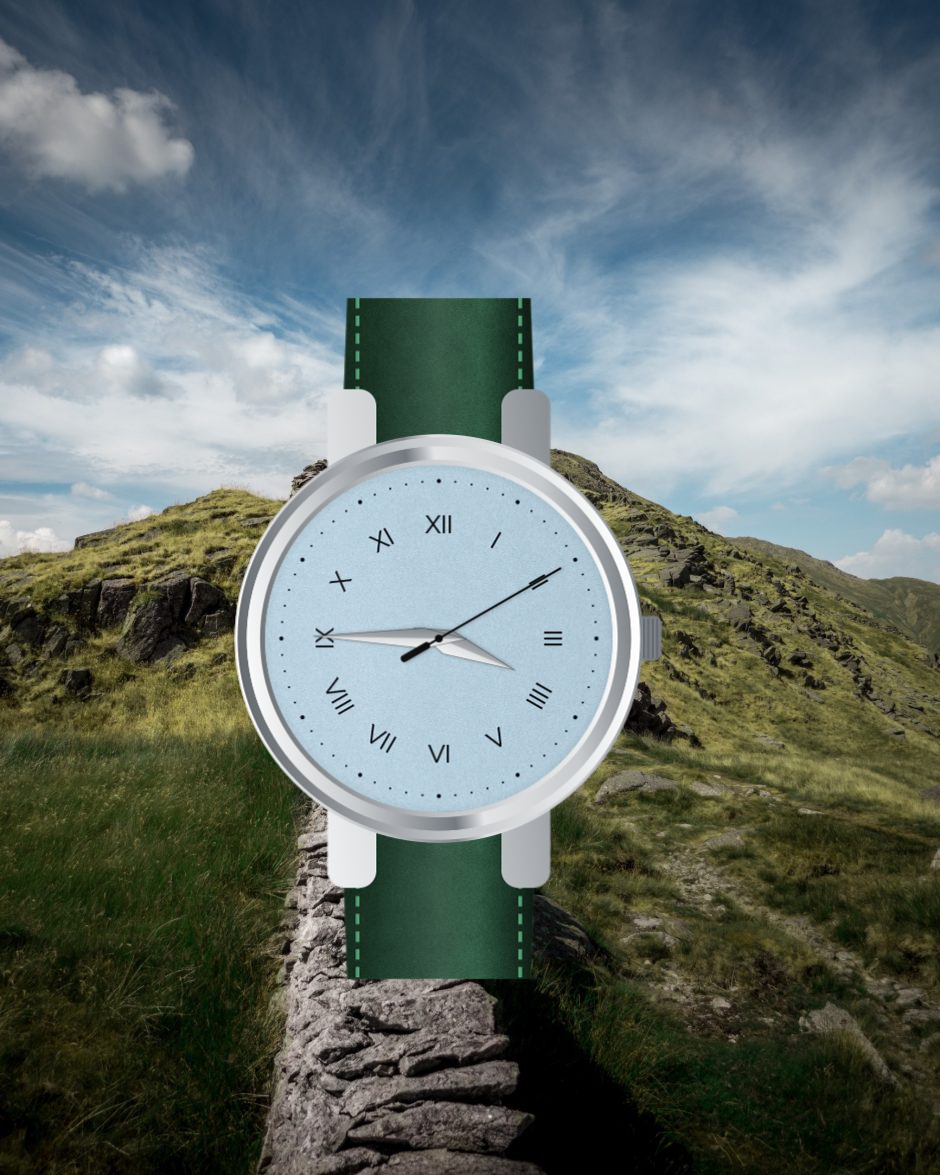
3:45:10
